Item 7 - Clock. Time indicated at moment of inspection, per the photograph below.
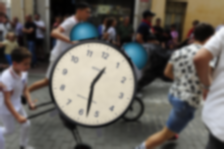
12:28
